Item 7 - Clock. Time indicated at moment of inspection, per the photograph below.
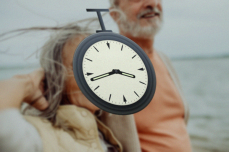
3:43
